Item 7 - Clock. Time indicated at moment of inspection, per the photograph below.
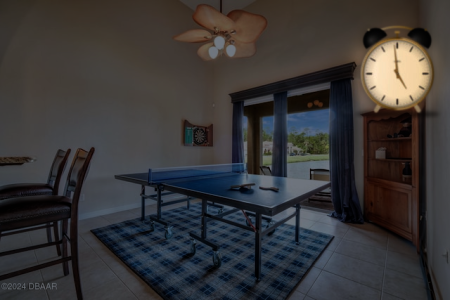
4:59
